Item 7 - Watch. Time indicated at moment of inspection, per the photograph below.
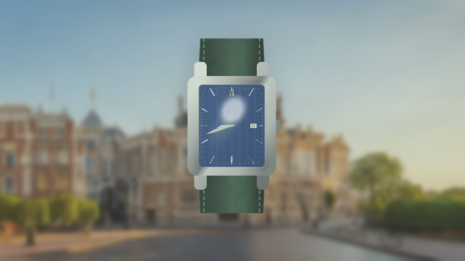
8:42
